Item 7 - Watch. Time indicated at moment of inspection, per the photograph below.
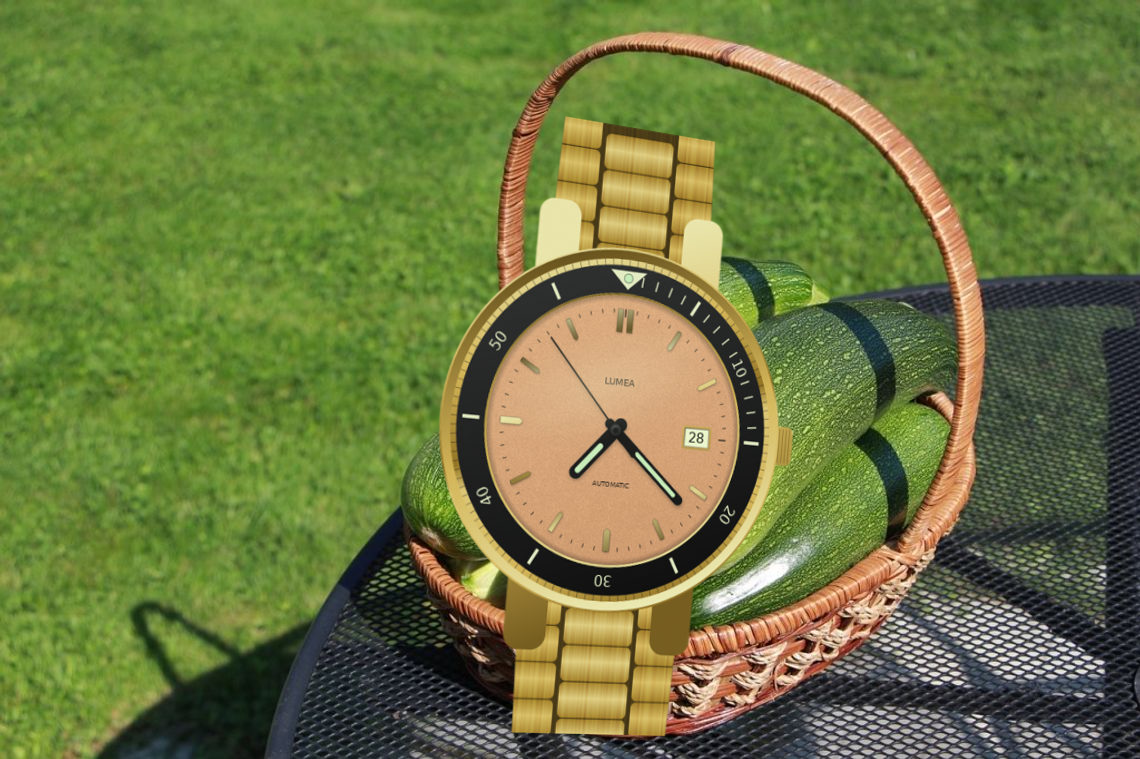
7:21:53
